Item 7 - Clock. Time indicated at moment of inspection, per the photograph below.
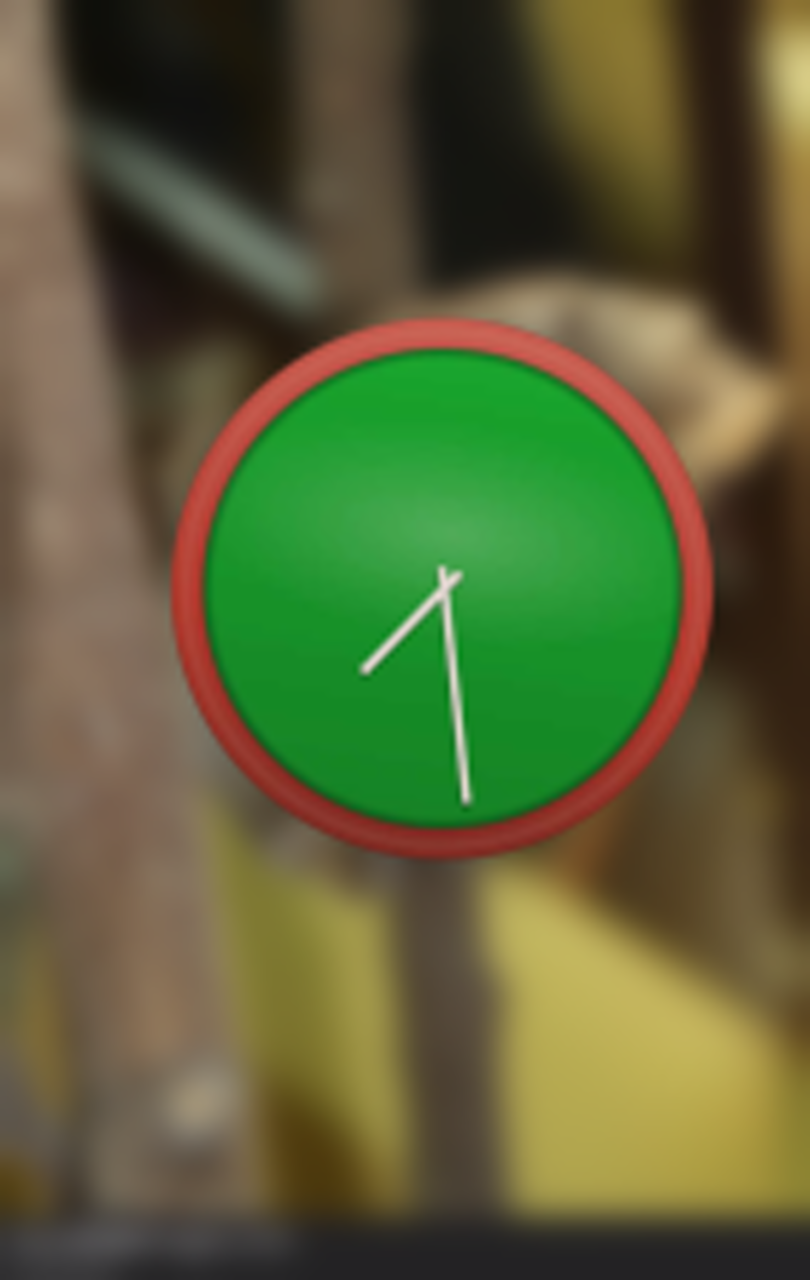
7:29
